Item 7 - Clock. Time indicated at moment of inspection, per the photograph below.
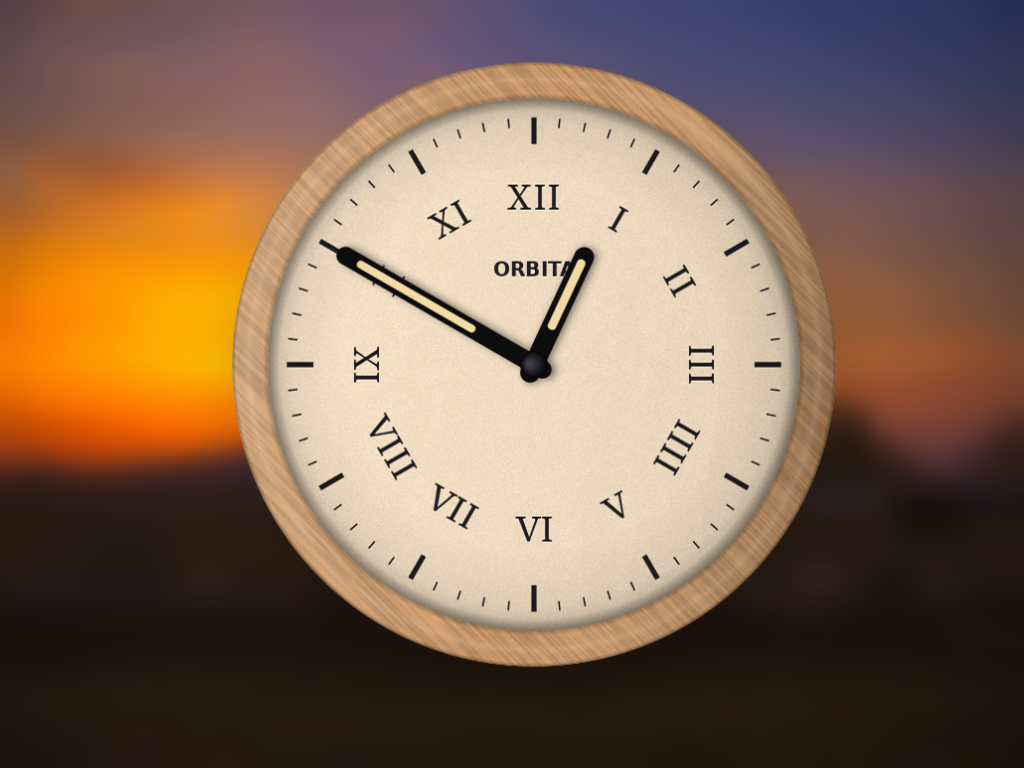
12:50
